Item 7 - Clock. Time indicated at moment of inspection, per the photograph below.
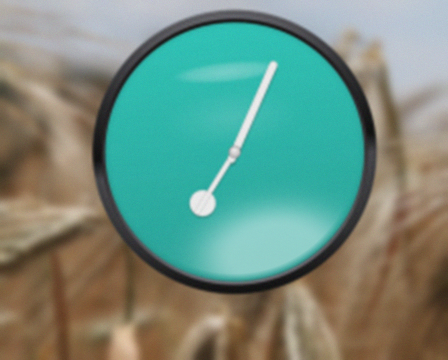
7:04
